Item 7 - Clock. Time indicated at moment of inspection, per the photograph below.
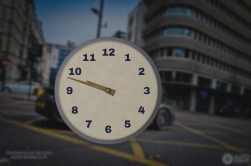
9:48
